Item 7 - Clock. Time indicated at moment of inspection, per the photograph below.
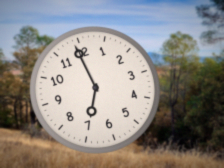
6:59
